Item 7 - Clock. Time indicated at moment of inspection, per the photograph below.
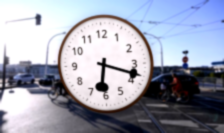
6:18
